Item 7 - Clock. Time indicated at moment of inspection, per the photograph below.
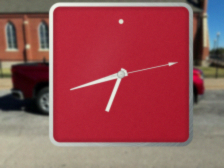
6:42:13
